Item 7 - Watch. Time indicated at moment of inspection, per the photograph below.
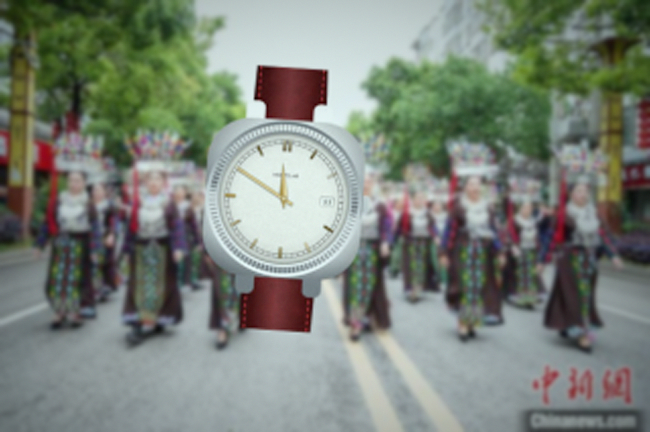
11:50
